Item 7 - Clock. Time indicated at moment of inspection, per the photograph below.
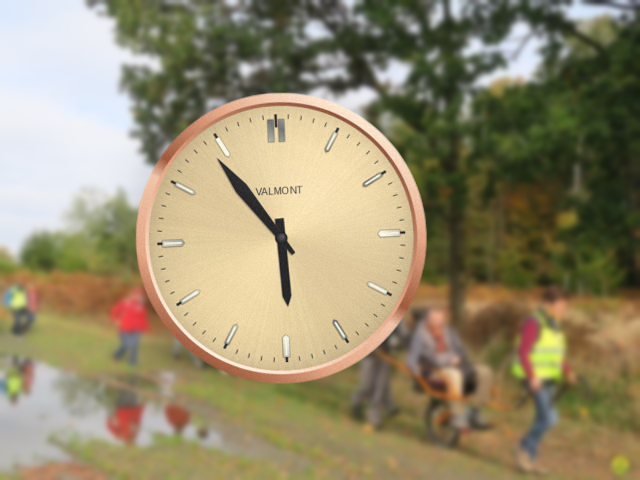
5:54
